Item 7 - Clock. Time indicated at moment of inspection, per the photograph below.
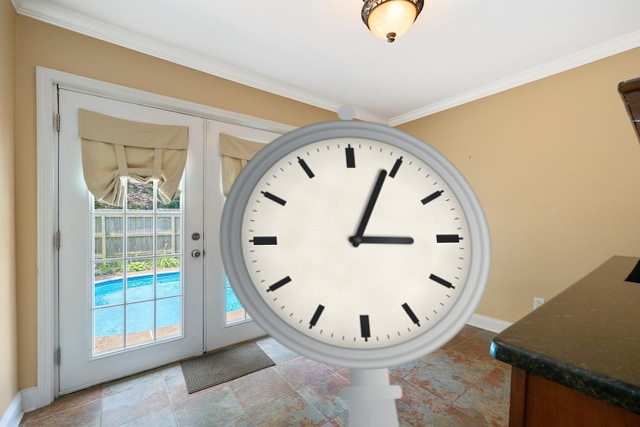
3:04
